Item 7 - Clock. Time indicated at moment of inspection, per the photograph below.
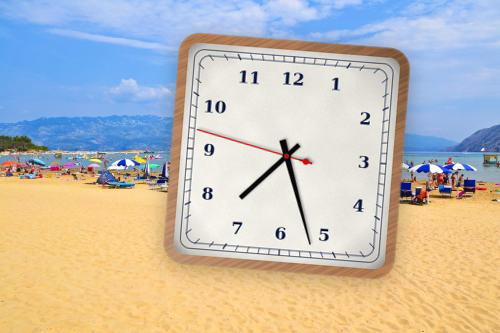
7:26:47
